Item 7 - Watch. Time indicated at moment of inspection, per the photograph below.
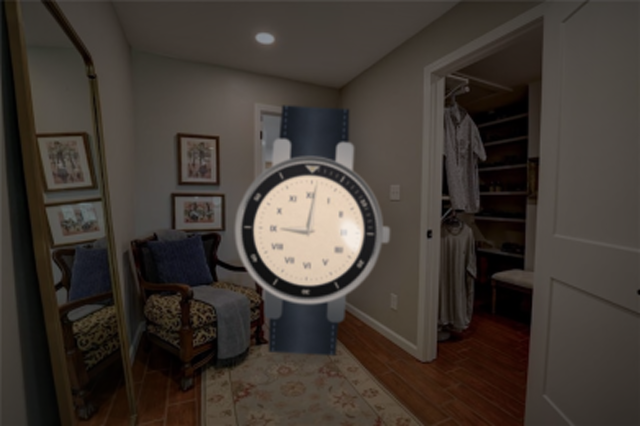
9:01
